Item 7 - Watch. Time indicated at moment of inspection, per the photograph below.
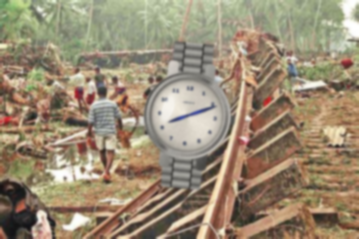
8:11
